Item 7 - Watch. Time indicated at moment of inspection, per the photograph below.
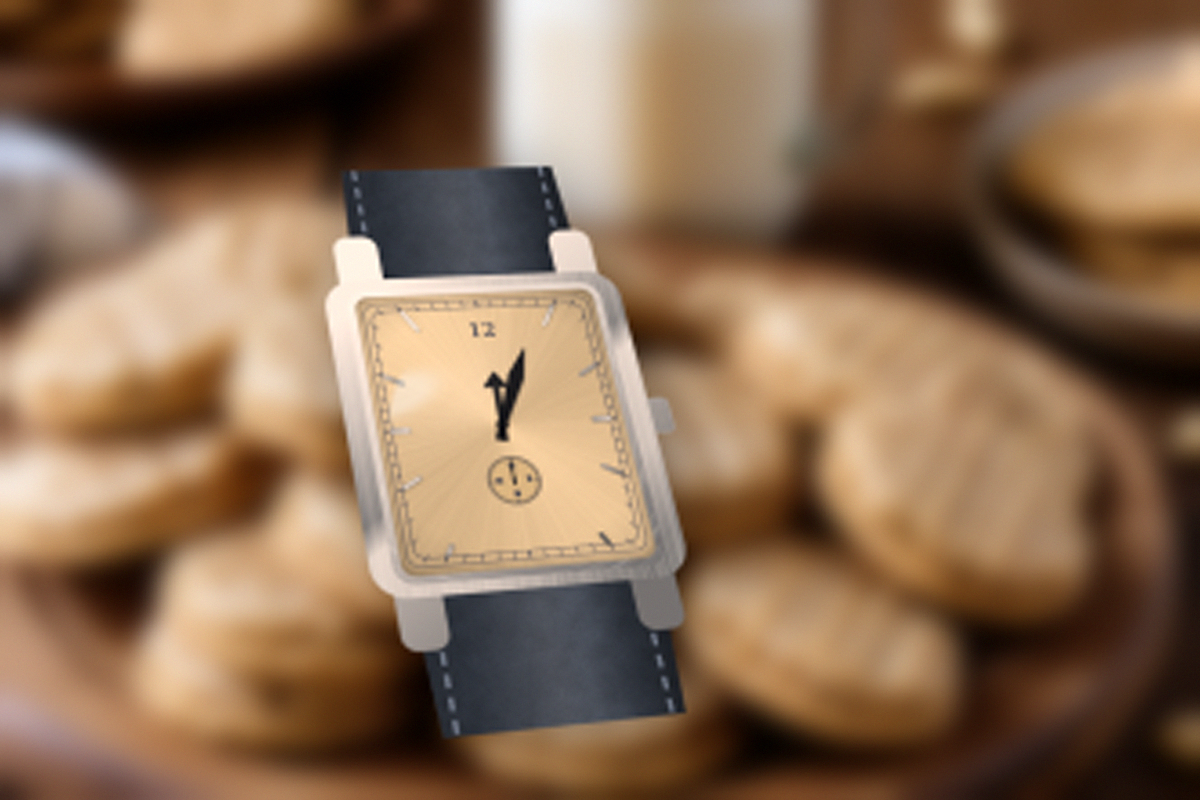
12:04
